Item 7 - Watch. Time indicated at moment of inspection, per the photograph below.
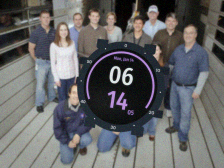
6:14
